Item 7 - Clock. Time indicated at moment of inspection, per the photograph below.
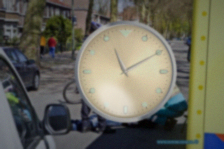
11:10
